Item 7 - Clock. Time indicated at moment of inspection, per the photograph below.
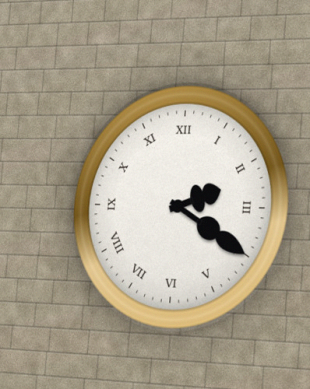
2:20
